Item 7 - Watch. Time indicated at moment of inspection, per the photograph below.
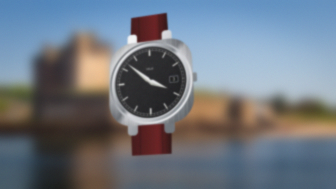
3:52
